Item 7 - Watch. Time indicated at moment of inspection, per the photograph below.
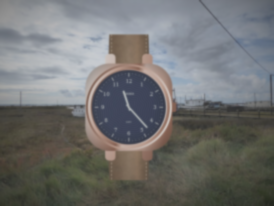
11:23
